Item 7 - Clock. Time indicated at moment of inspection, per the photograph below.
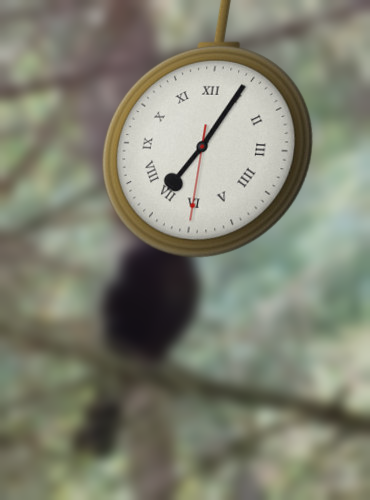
7:04:30
